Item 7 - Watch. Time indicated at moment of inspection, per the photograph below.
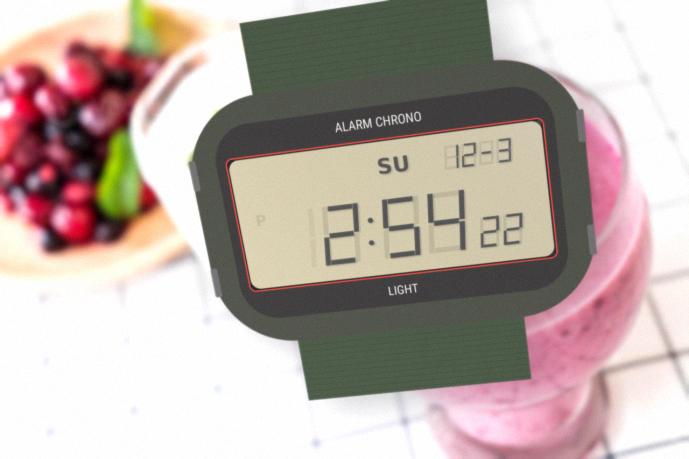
2:54:22
